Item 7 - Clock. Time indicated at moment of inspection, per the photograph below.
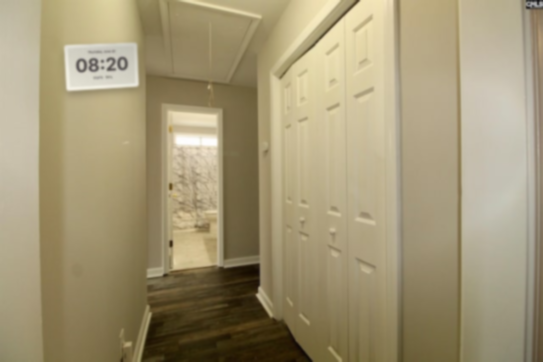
8:20
